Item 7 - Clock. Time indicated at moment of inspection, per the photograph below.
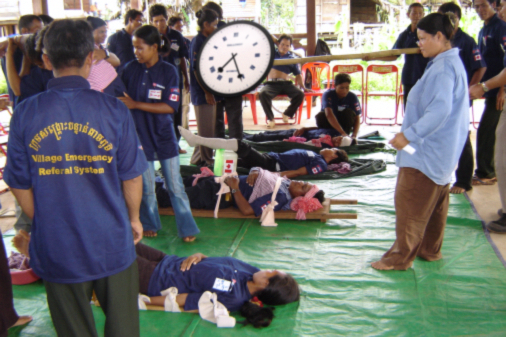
7:26
